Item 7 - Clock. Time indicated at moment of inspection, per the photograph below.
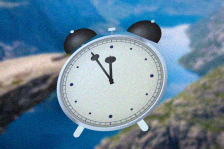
11:55
